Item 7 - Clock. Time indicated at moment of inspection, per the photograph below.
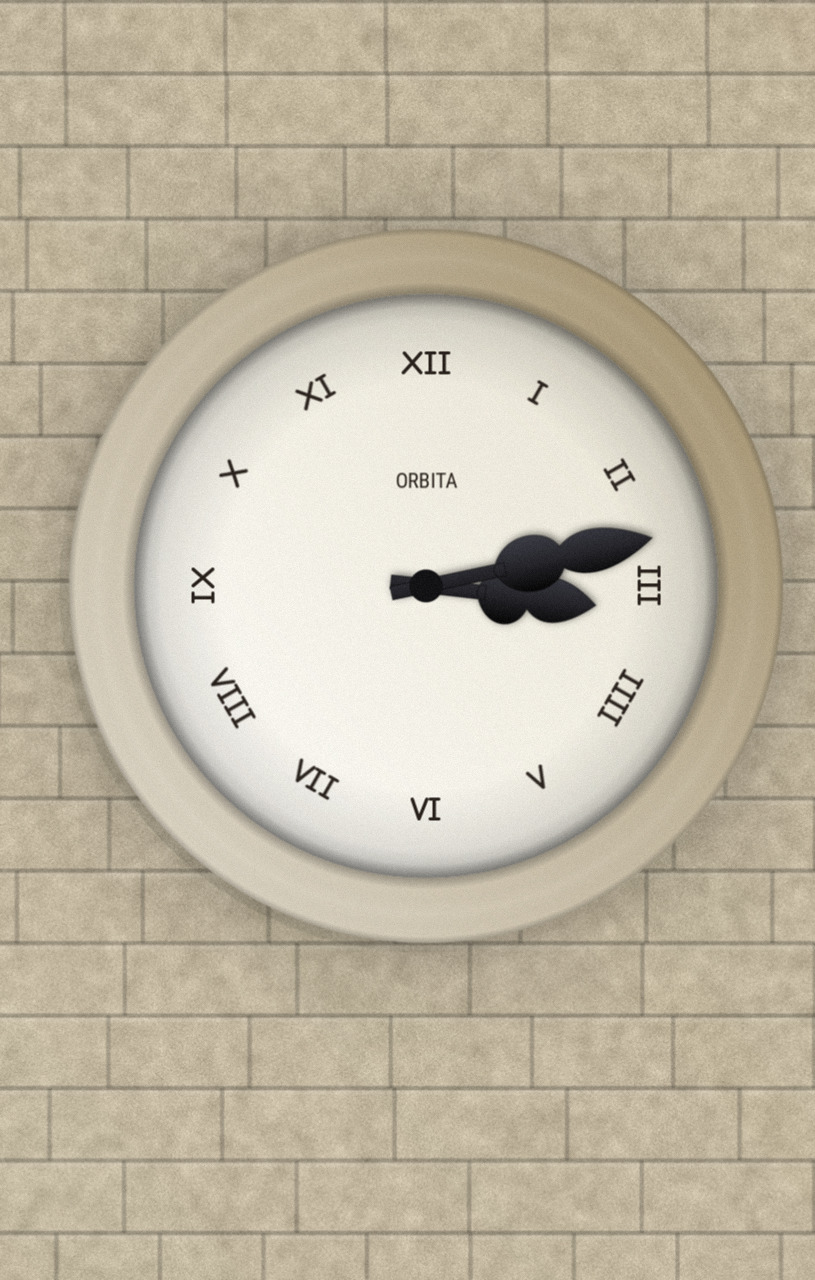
3:13
